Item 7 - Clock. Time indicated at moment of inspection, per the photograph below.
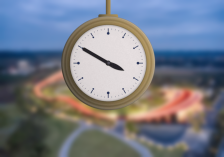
3:50
